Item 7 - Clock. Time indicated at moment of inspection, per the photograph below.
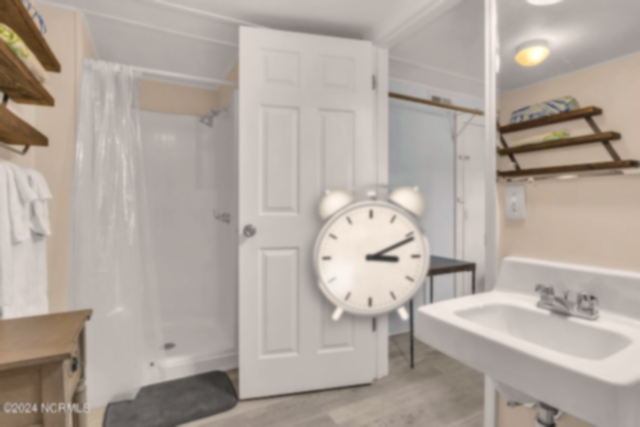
3:11
